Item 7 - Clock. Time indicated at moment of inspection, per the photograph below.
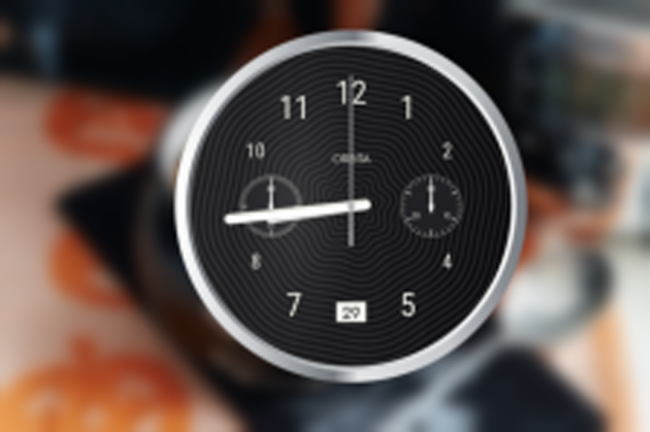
8:44
